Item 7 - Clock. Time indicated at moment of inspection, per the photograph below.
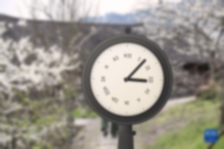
3:07
